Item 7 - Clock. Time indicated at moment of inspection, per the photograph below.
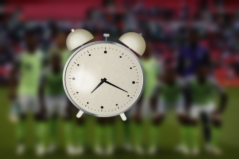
7:19
